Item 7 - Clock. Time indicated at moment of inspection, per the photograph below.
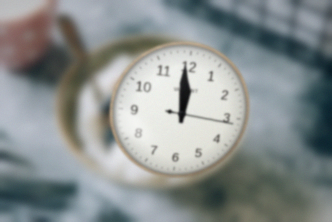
11:59:16
